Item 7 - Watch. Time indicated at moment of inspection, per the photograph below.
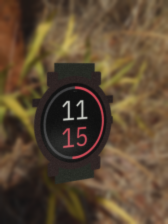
11:15
